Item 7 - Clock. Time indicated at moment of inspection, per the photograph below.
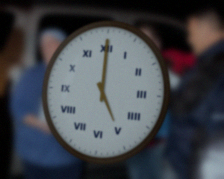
5:00
